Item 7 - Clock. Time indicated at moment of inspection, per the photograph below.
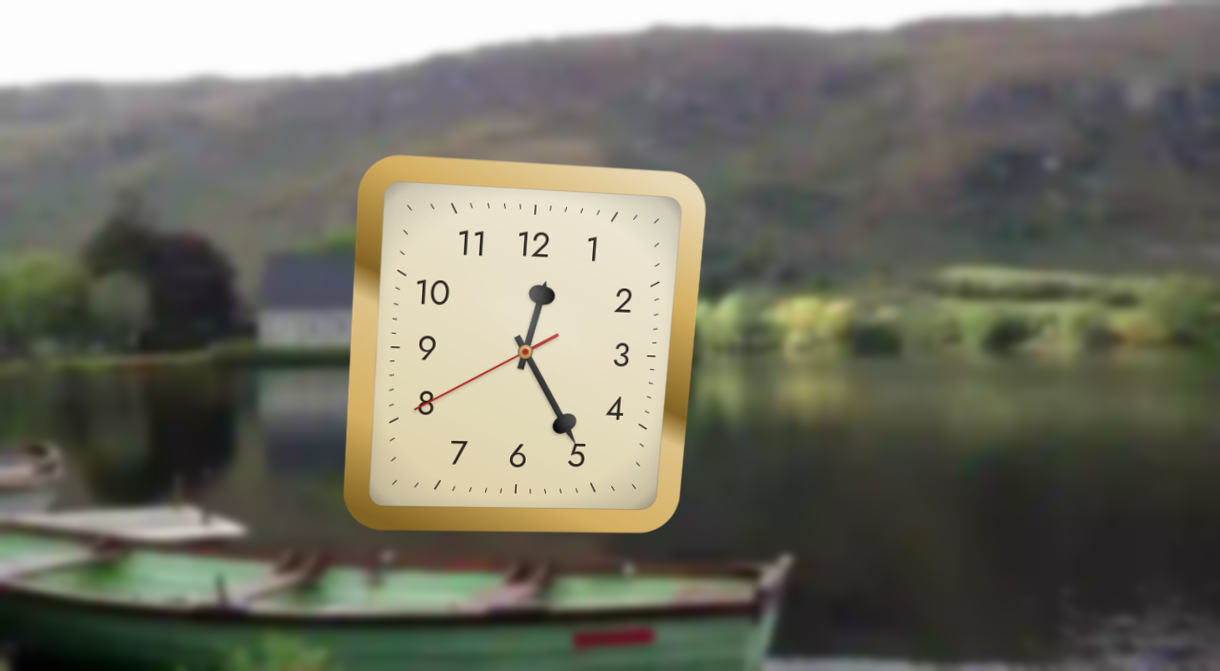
12:24:40
